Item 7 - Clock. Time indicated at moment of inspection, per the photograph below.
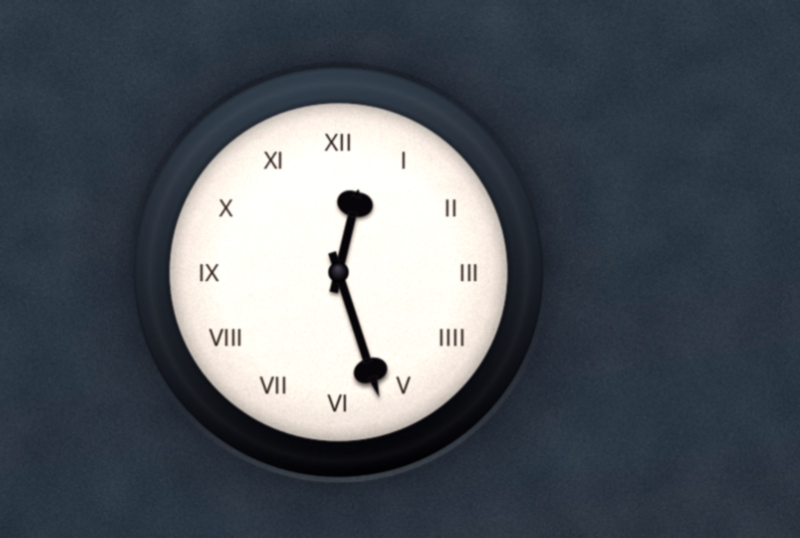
12:27
